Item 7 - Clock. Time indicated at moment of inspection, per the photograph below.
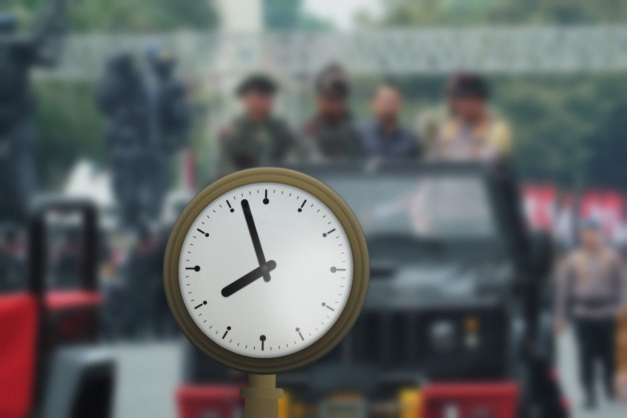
7:57
